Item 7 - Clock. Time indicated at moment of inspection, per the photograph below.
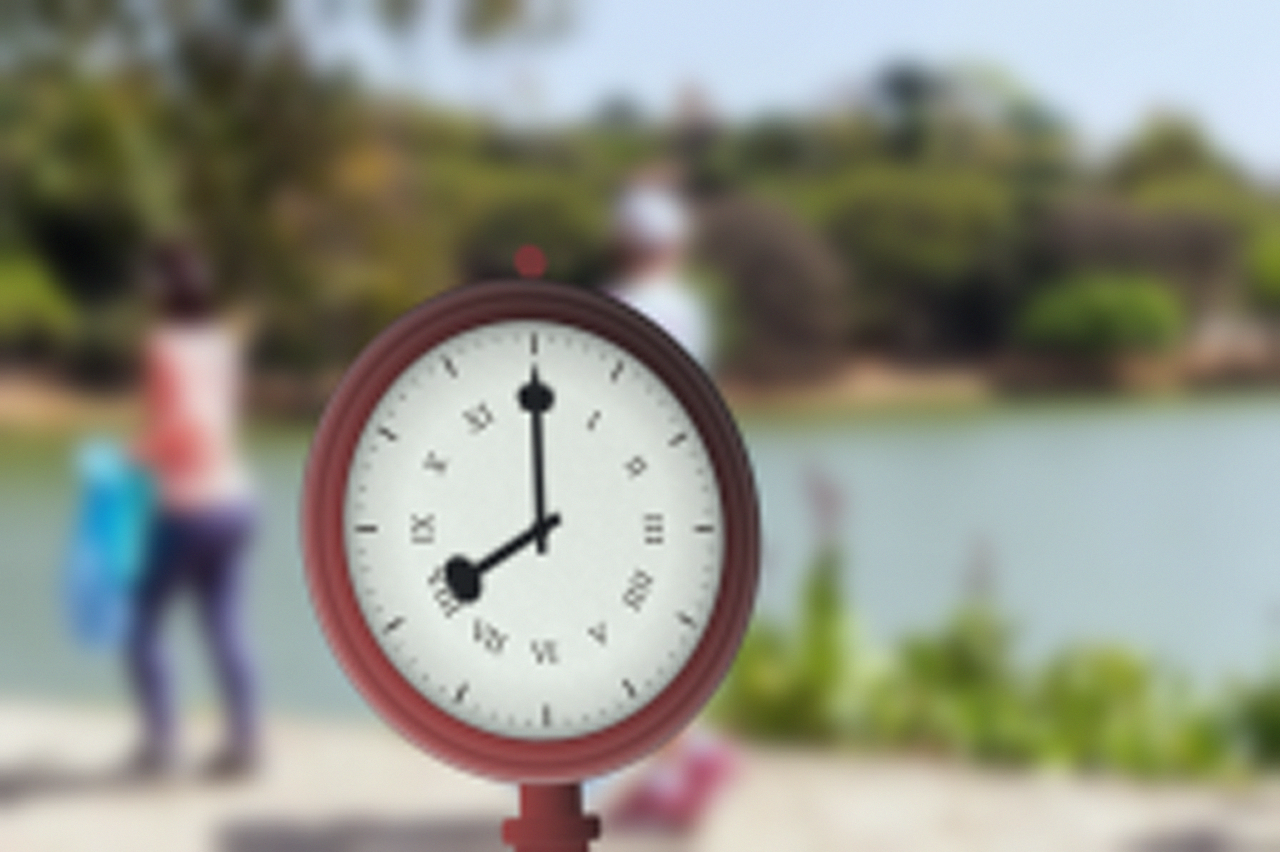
8:00
